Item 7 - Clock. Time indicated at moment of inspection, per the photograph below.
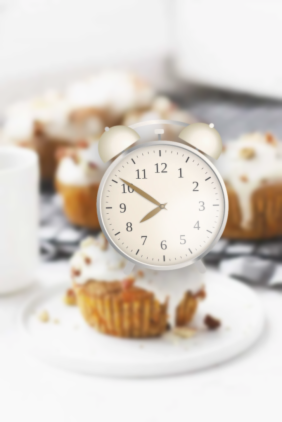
7:51
